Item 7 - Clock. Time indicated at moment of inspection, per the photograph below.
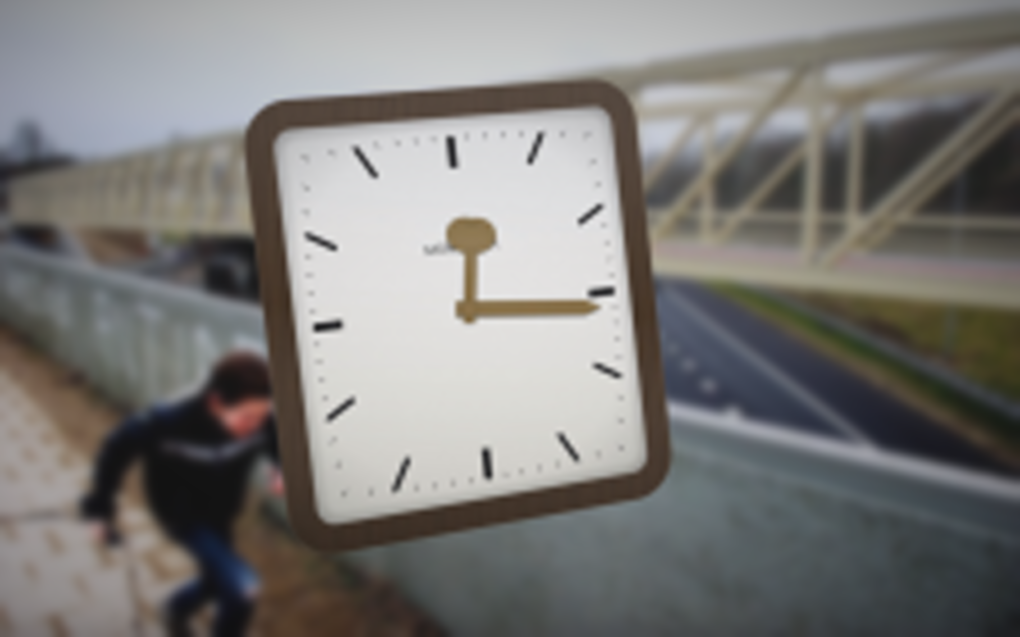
12:16
